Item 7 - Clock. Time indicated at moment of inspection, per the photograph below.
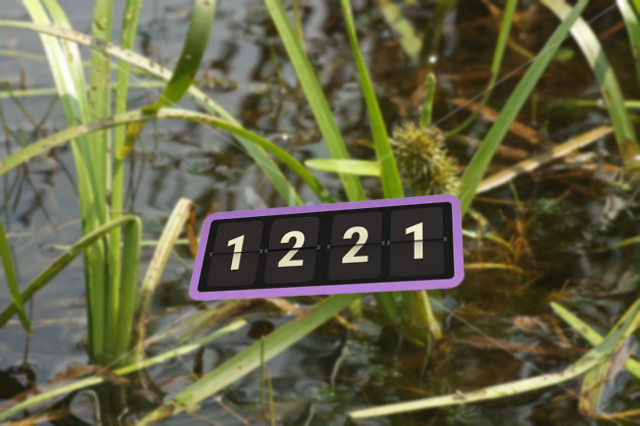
12:21
